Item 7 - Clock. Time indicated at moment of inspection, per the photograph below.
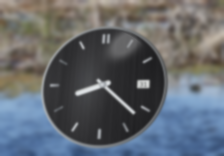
8:22
